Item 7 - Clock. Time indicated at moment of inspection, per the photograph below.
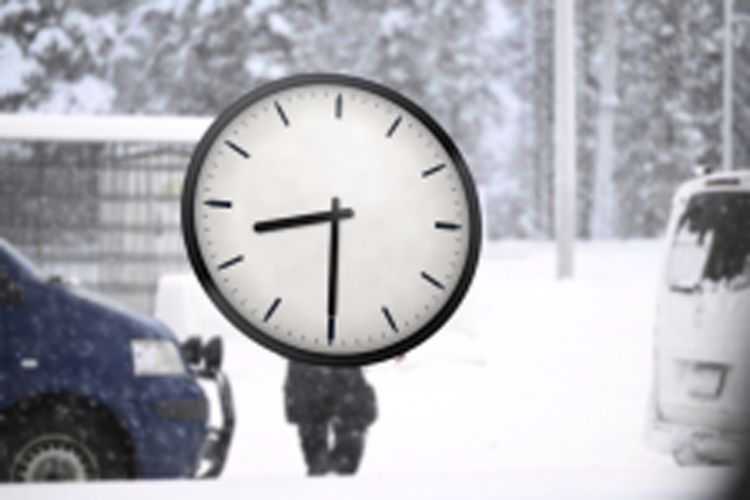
8:30
